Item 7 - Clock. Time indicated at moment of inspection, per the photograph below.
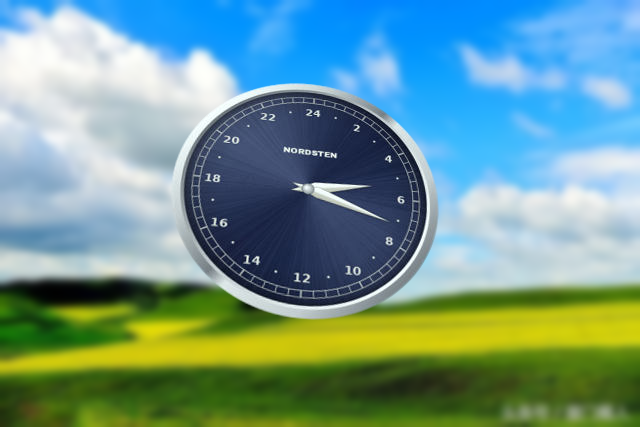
5:18
